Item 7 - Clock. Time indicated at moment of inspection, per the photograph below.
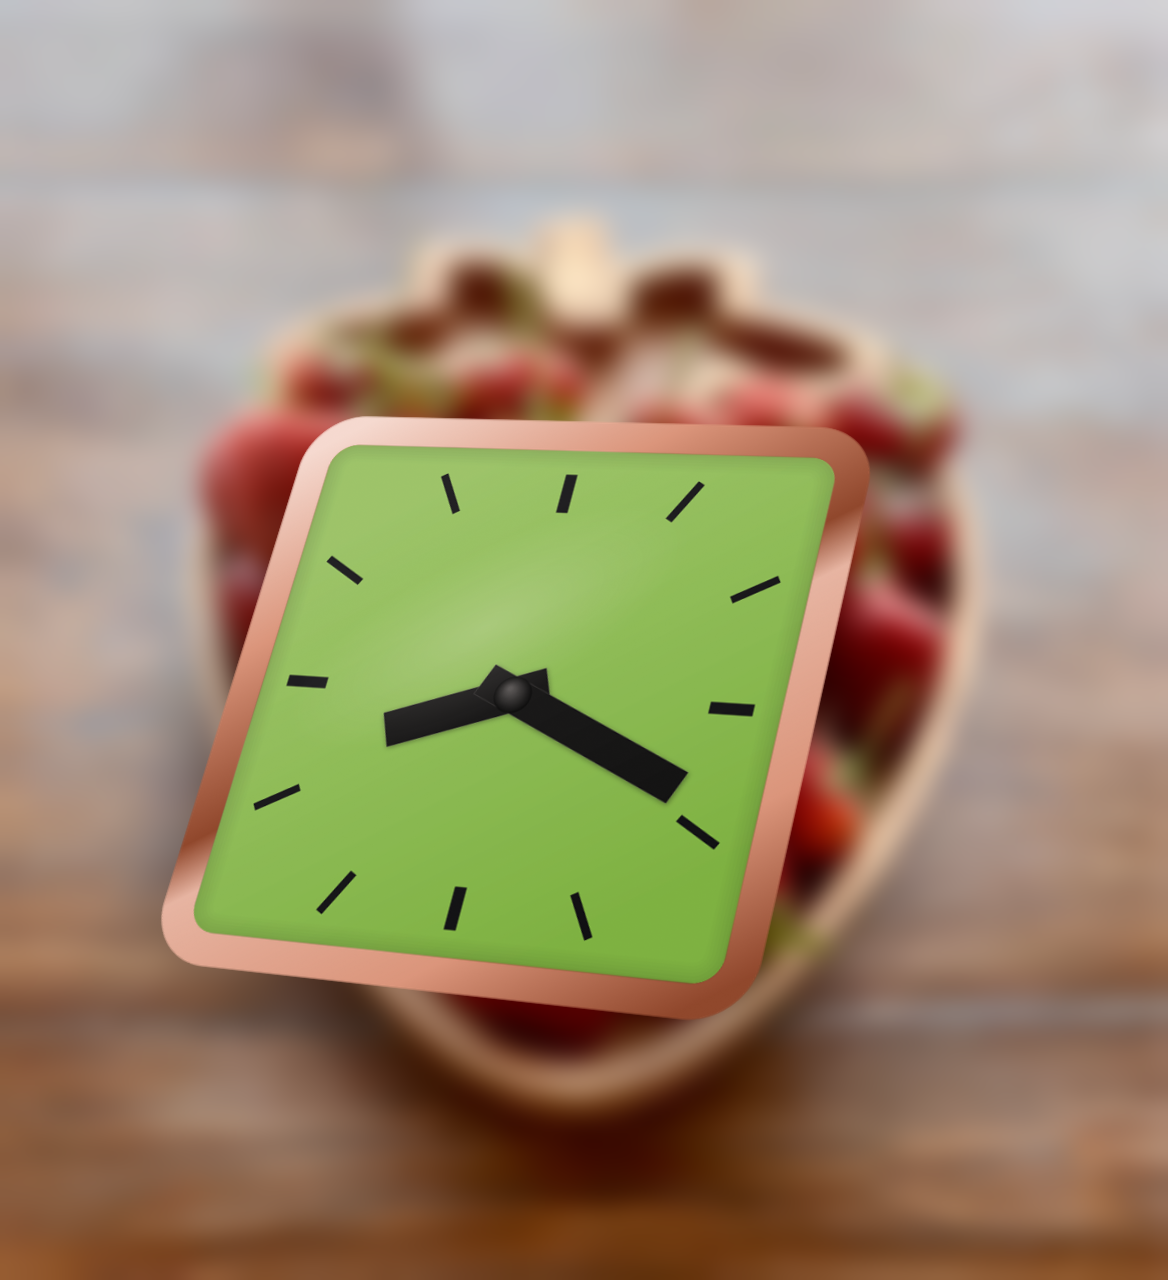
8:19
